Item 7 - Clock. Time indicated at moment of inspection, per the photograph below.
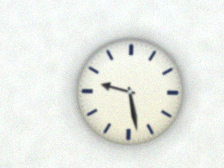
9:28
